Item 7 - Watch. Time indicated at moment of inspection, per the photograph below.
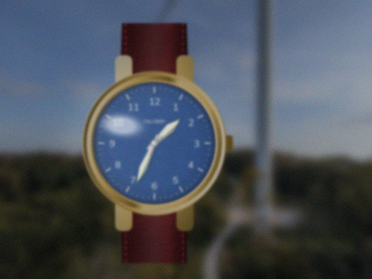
1:34
